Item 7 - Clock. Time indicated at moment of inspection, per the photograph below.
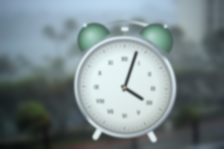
4:03
